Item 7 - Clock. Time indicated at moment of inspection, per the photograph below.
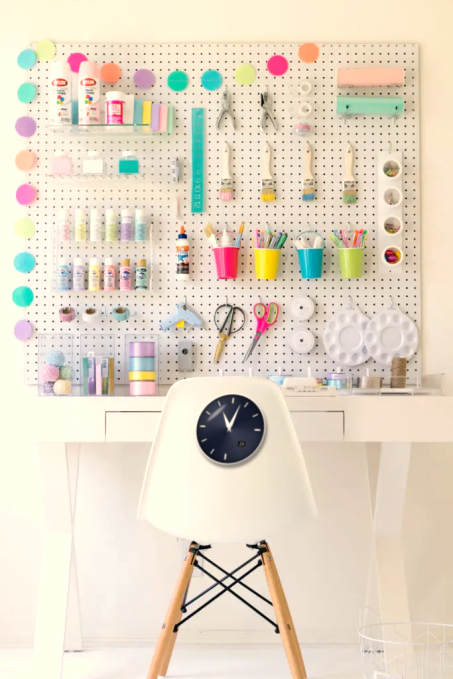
11:03
